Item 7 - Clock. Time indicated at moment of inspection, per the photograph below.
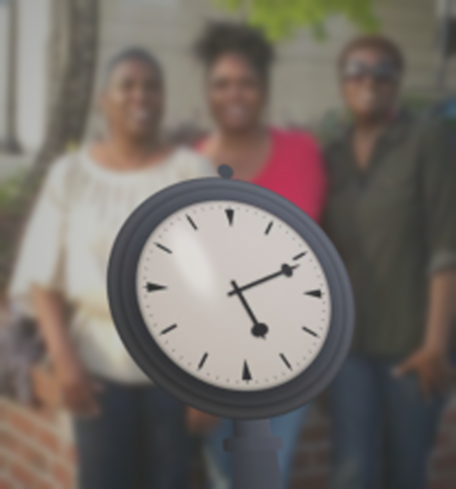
5:11
